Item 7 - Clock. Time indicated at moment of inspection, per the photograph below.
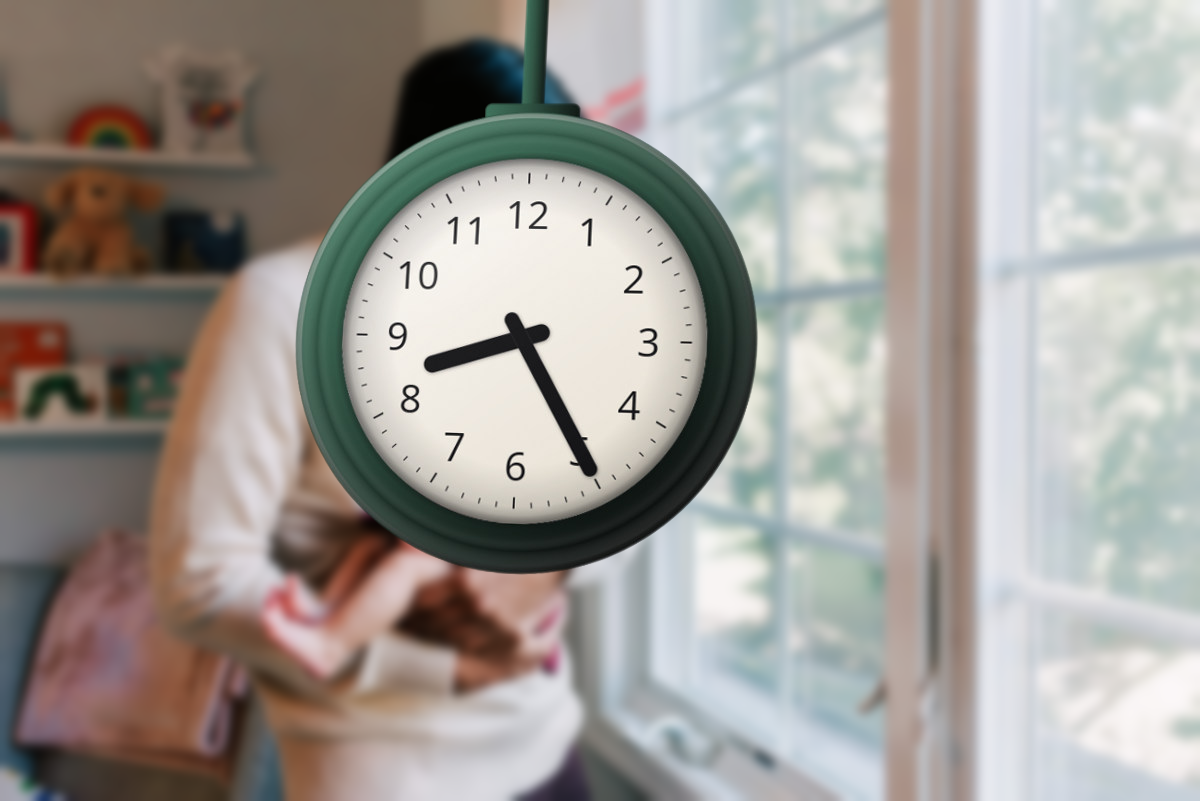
8:25
